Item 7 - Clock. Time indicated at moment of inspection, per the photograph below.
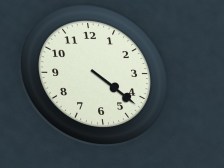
4:22
